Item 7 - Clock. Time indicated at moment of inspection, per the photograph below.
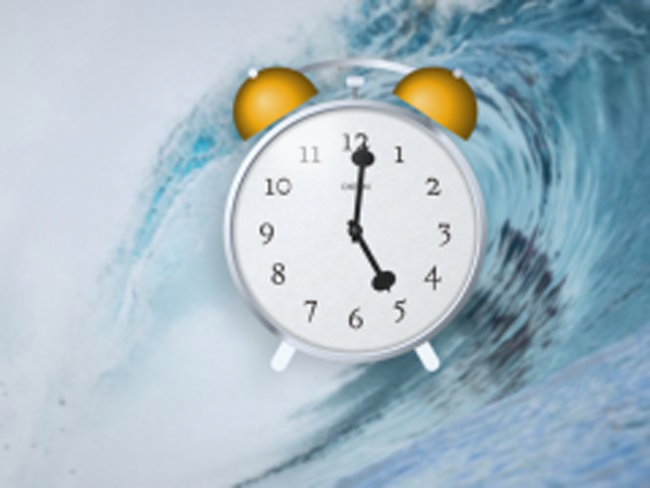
5:01
